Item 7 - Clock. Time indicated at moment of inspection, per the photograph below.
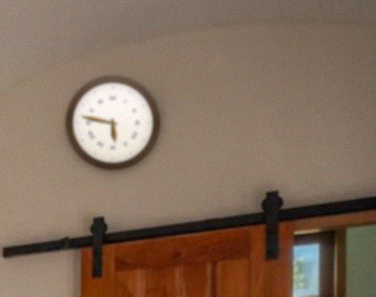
5:47
